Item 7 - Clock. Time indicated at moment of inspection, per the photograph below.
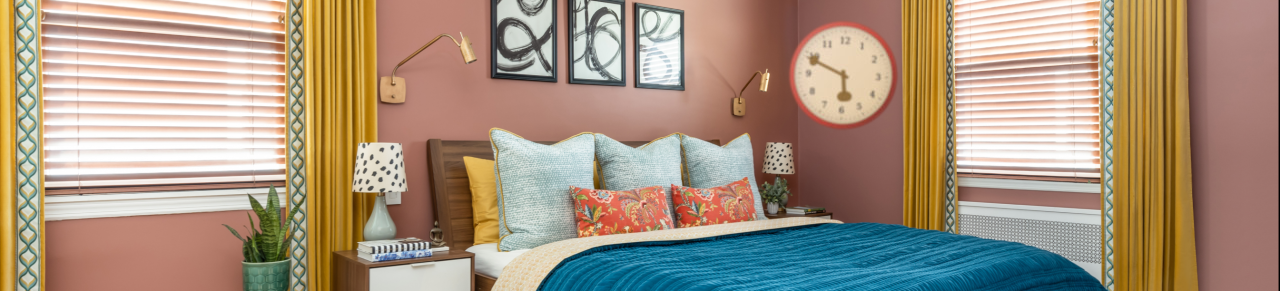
5:49
